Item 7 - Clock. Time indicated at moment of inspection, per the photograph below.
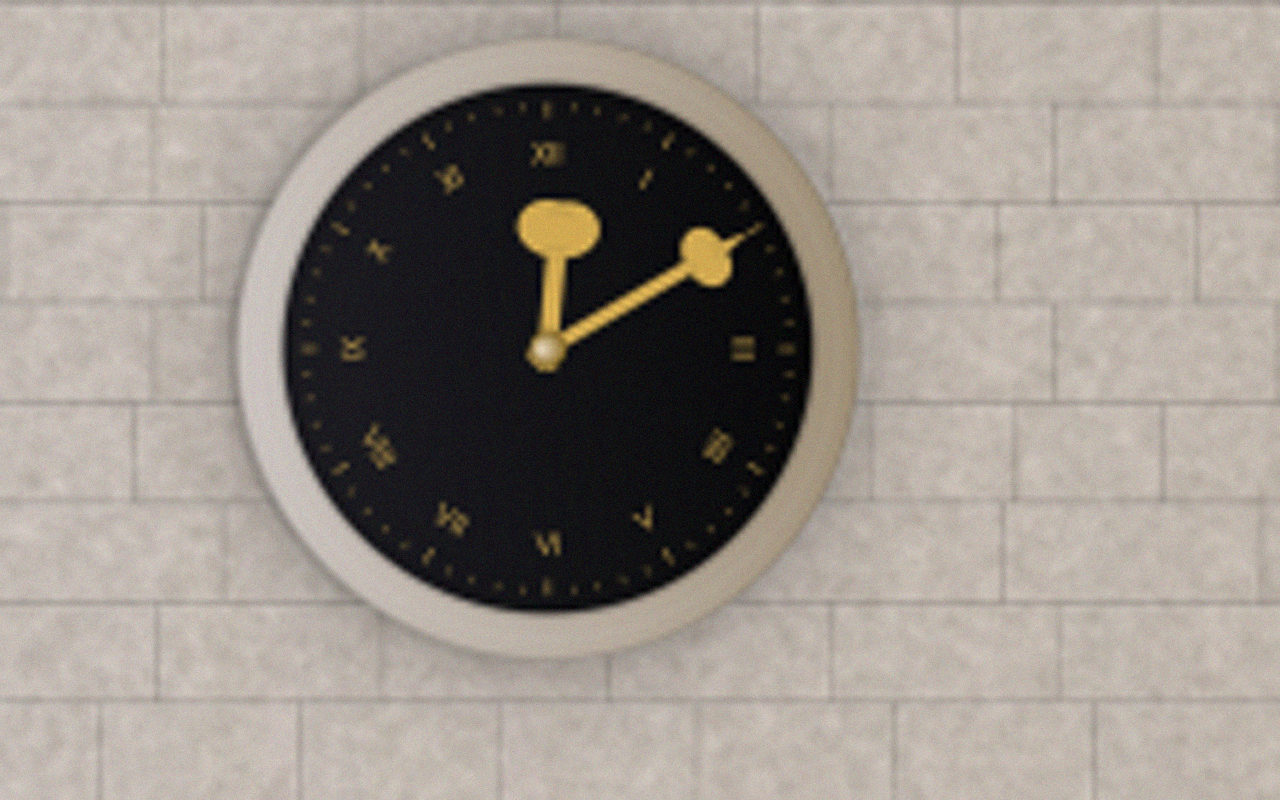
12:10
